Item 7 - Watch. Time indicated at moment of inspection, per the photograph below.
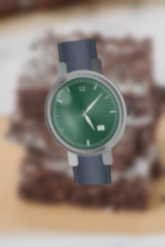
5:08
